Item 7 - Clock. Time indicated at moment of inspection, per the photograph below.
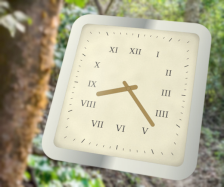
8:23
